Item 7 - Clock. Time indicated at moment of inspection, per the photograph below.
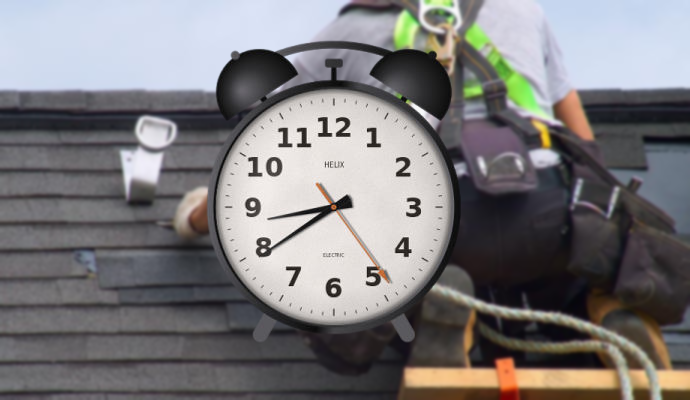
8:39:24
